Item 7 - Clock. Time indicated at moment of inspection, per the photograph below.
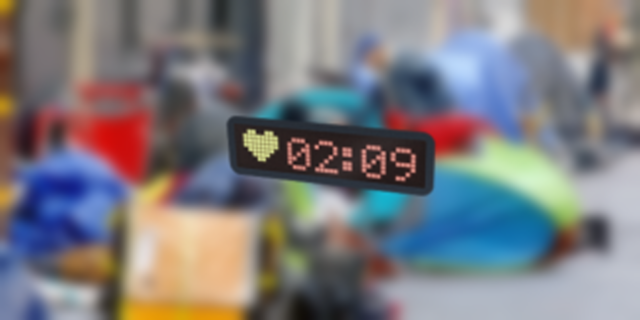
2:09
